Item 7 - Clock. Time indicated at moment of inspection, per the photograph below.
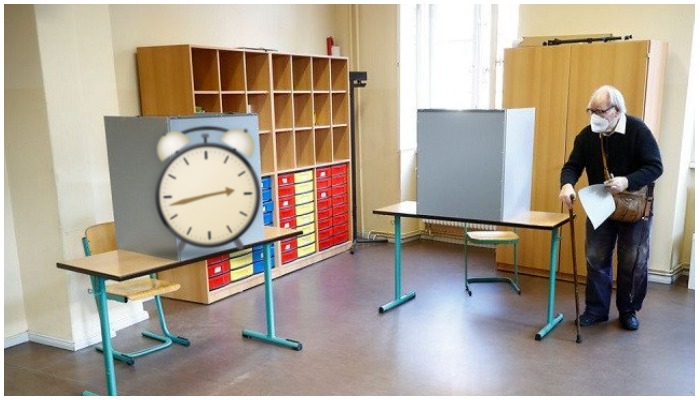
2:43
